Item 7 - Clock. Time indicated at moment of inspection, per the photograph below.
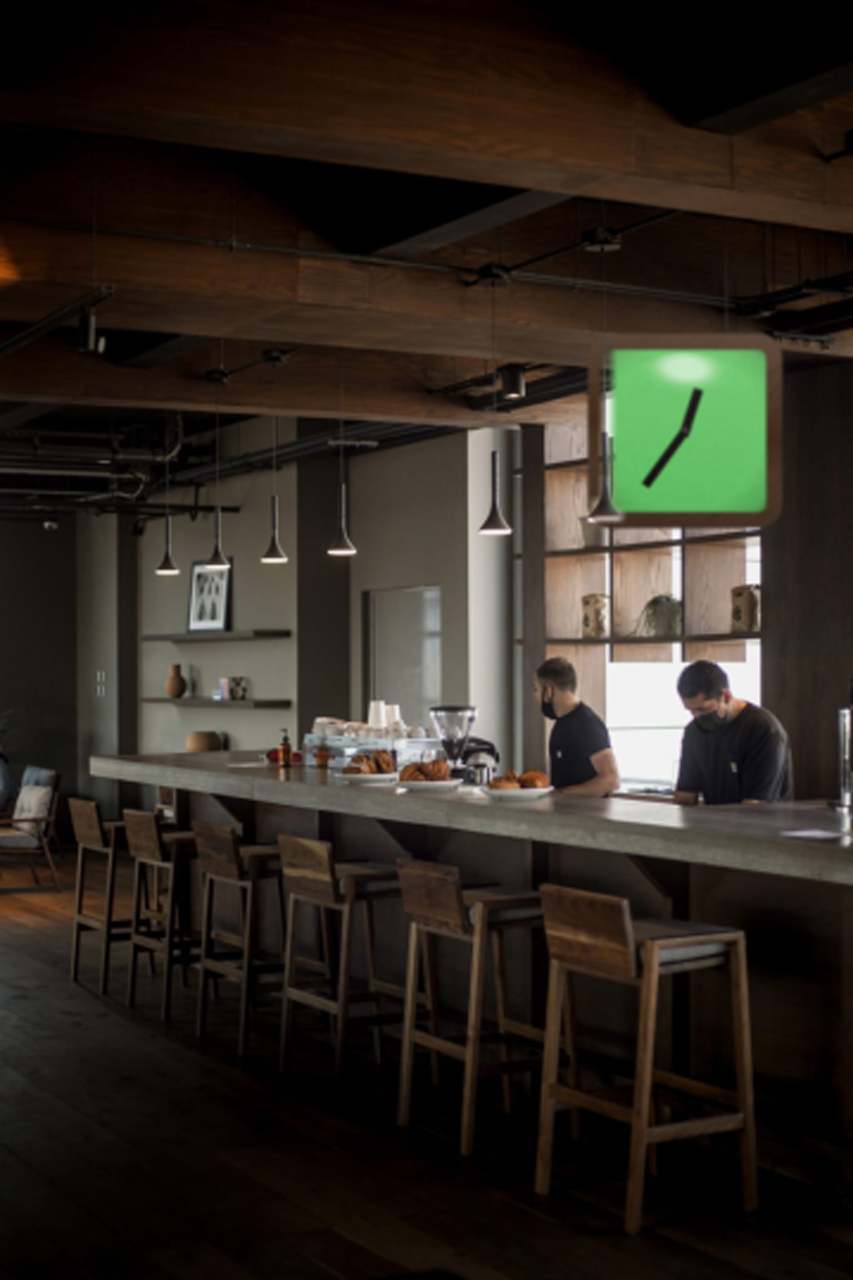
12:36
